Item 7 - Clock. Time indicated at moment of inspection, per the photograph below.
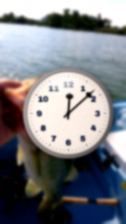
12:08
